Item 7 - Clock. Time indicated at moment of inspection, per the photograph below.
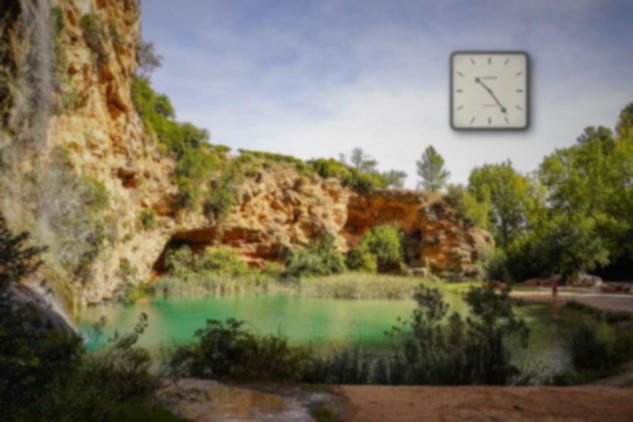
10:24
